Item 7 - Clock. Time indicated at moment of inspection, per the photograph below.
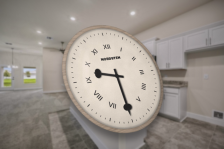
9:30
